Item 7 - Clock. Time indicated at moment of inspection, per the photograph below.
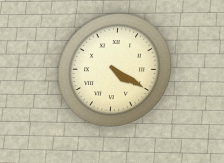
4:20
